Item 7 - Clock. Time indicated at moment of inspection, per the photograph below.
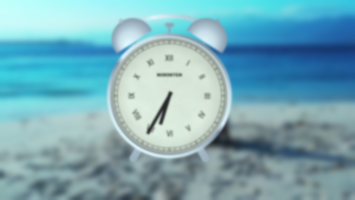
6:35
